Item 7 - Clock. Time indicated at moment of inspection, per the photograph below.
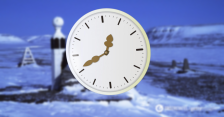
12:41
